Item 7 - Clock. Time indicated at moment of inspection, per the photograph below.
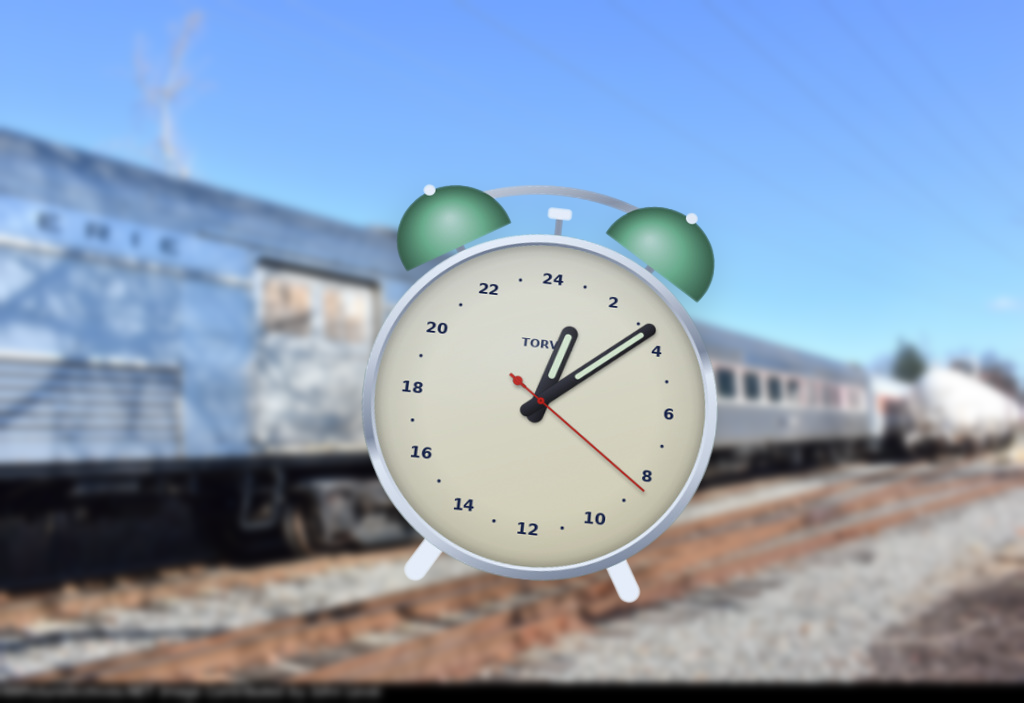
1:08:21
